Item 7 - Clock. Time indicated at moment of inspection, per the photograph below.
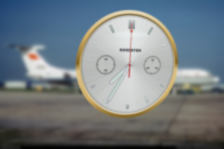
7:35
